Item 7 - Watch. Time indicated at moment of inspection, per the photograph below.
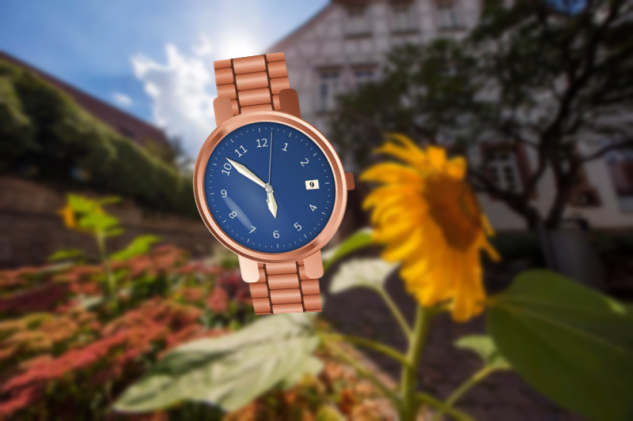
5:52:02
